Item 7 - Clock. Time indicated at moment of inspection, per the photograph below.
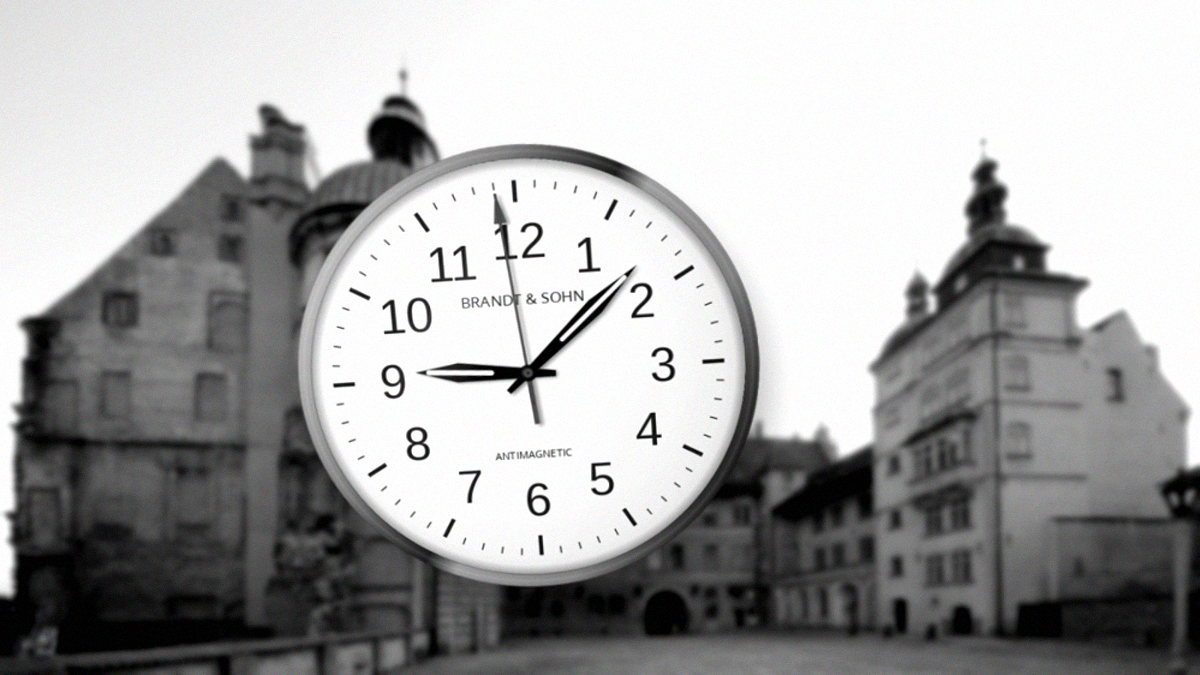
9:07:59
